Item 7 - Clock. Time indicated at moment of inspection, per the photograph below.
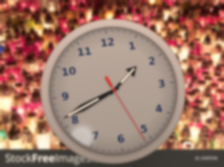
1:41:26
